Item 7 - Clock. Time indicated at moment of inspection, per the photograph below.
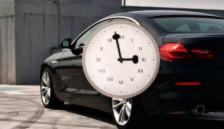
2:58
